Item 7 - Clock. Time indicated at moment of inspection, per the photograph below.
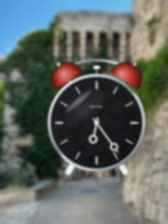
6:24
